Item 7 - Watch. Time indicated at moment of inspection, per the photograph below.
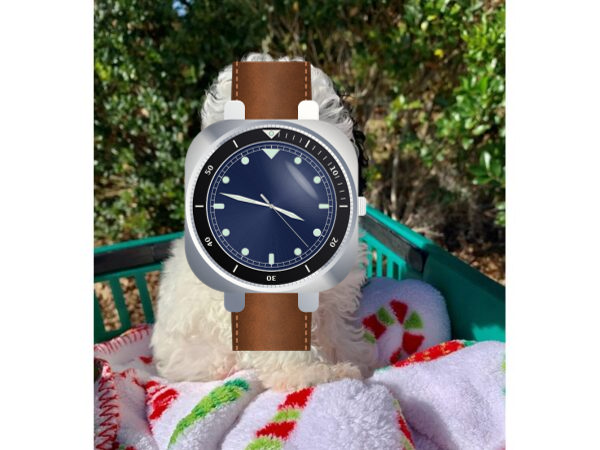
3:47:23
